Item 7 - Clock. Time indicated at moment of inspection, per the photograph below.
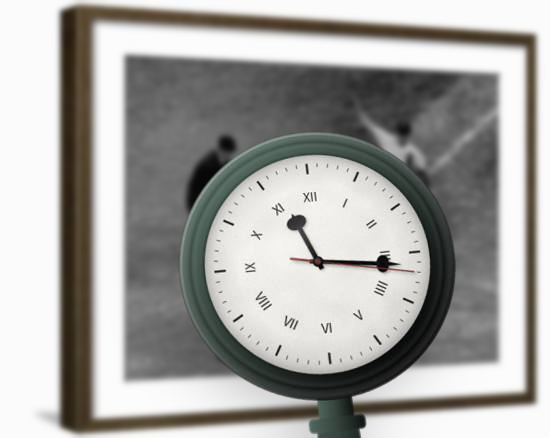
11:16:17
